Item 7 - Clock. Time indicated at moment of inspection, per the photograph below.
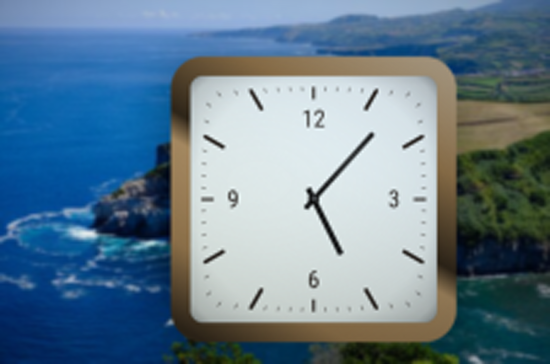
5:07
